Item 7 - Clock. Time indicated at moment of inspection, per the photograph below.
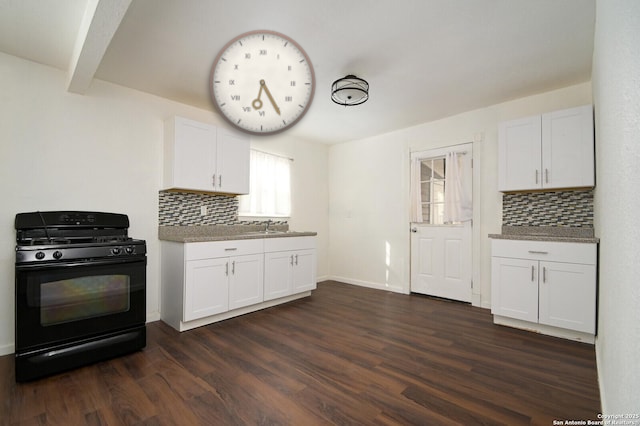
6:25
